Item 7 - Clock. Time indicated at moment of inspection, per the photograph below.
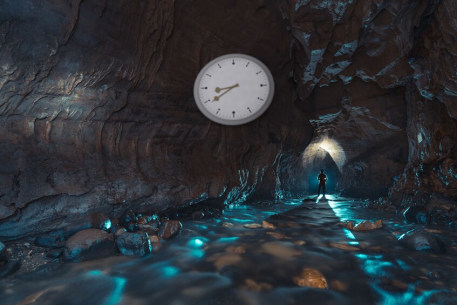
8:39
